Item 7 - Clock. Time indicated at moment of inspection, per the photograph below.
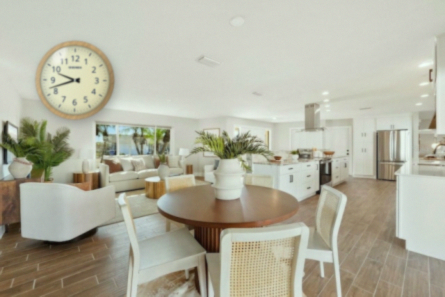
9:42
